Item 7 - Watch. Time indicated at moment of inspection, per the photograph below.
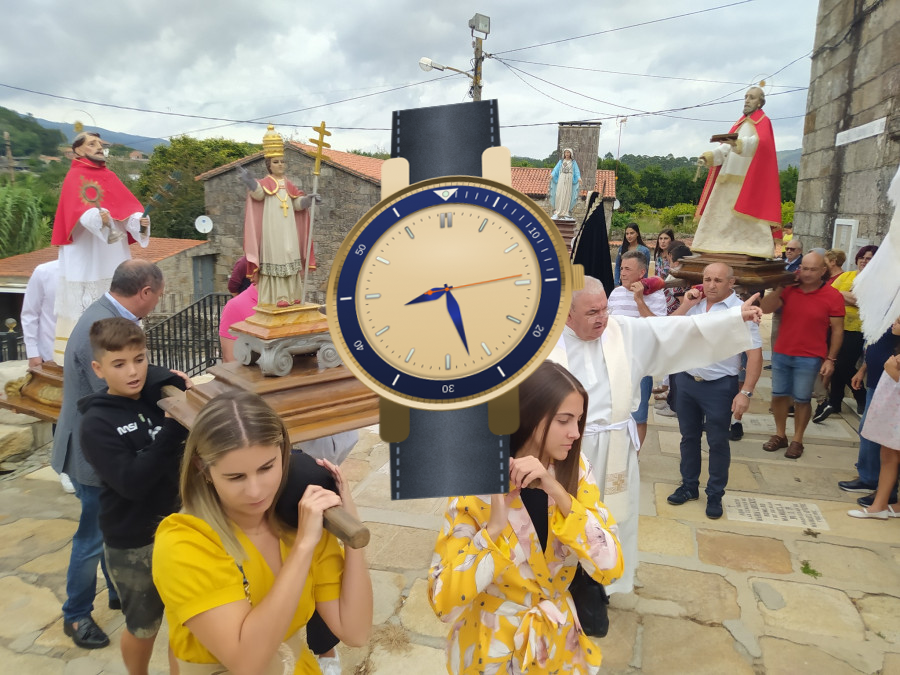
8:27:14
